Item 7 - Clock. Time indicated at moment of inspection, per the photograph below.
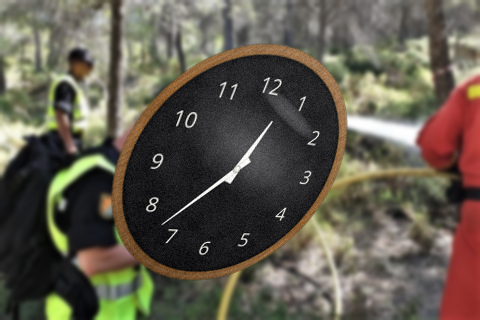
12:37
